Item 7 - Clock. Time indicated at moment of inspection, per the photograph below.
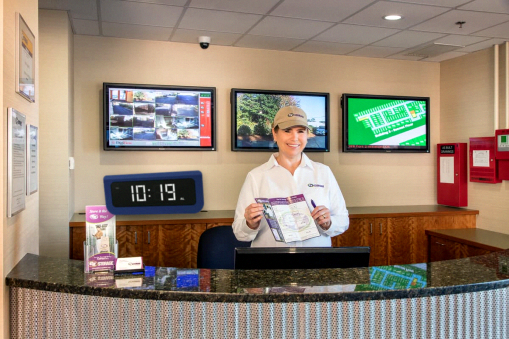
10:19
